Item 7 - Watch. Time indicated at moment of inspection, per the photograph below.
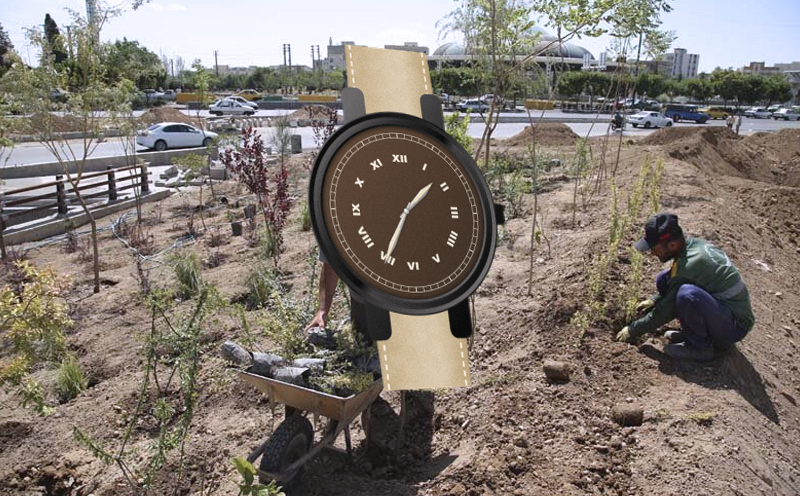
1:35
